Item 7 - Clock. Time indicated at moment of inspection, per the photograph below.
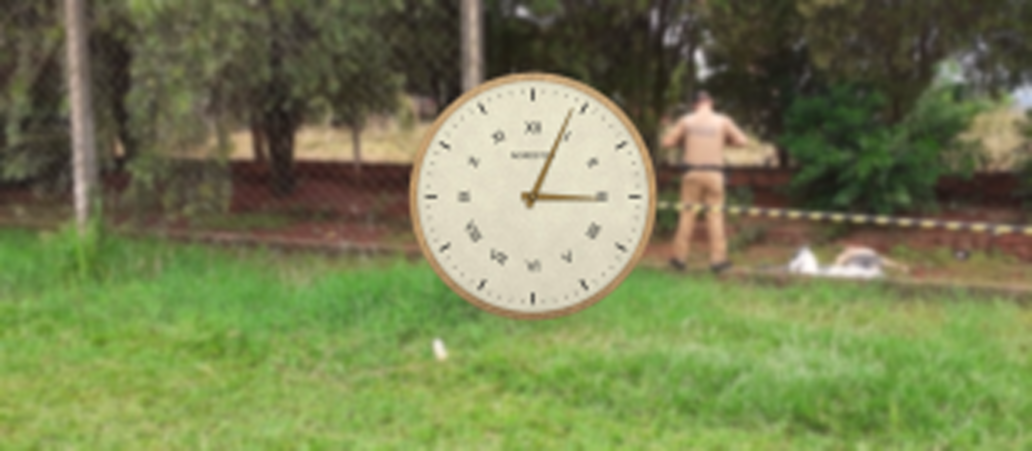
3:04
